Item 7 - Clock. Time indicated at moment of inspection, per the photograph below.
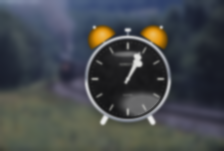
1:04
